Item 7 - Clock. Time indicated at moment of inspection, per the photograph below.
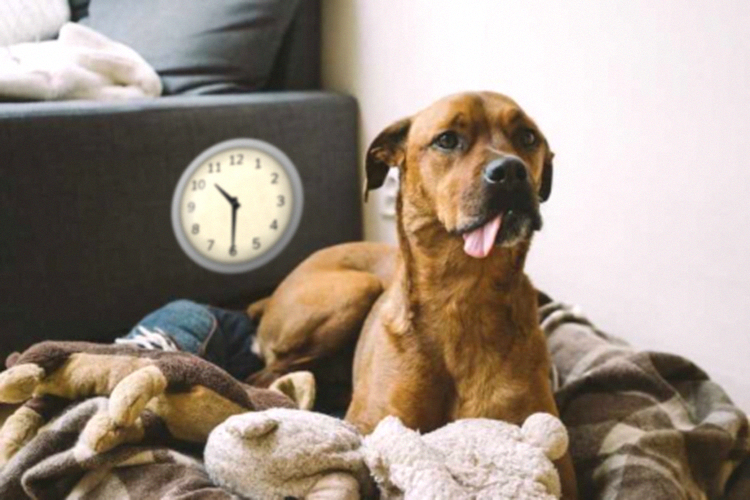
10:30
